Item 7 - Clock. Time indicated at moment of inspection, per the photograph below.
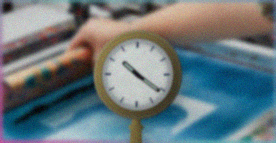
10:21
